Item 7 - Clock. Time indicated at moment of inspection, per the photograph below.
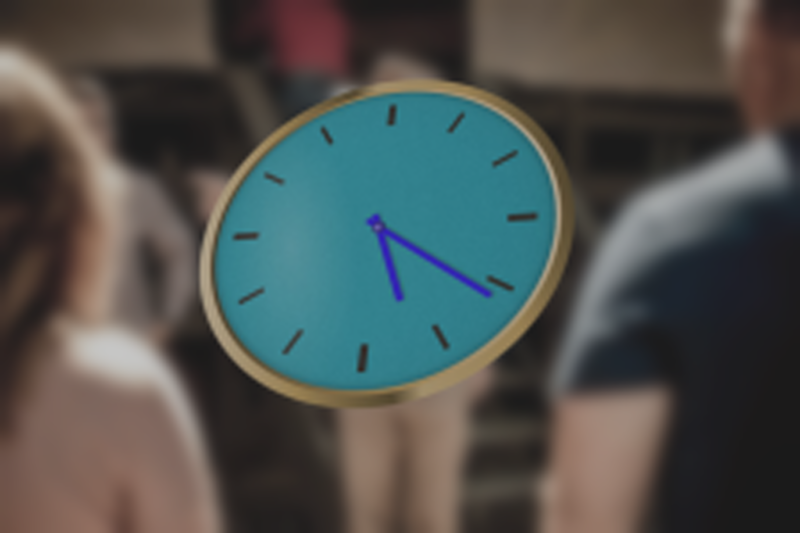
5:21
